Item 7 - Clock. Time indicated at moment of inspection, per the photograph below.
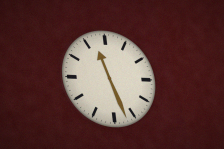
11:27
